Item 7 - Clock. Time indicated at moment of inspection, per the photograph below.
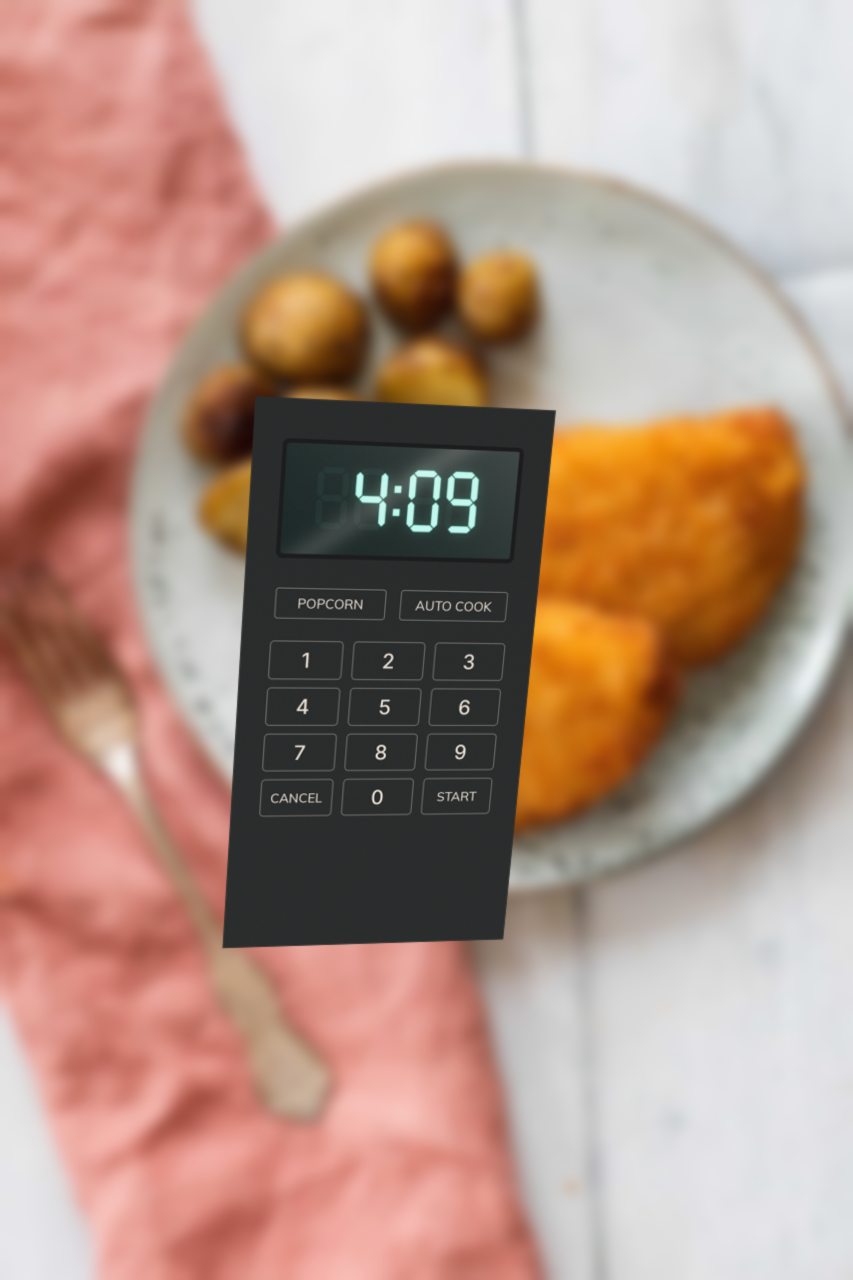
4:09
